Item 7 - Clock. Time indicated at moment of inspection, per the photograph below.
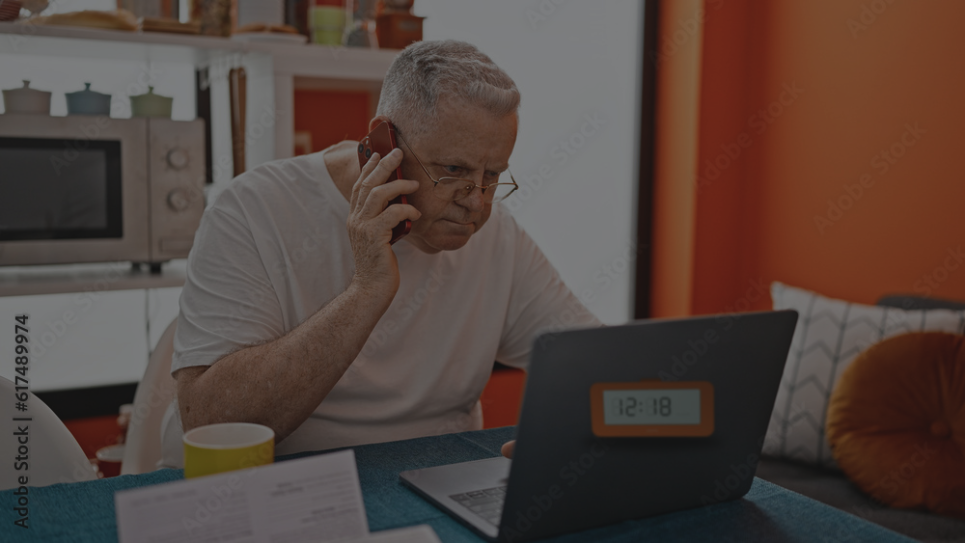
12:18
